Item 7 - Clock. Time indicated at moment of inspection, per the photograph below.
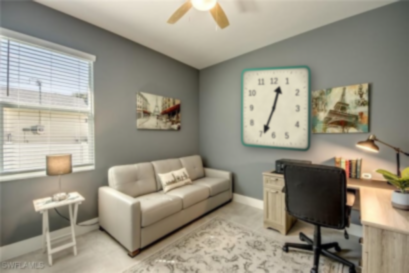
12:34
